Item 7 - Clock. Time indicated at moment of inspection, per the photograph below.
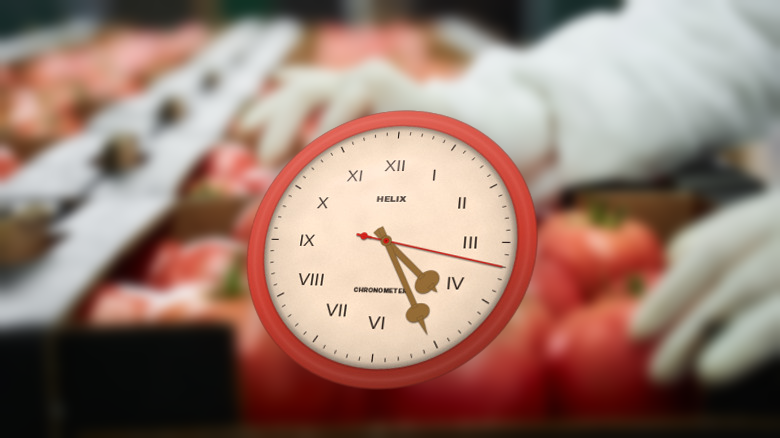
4:25:17
